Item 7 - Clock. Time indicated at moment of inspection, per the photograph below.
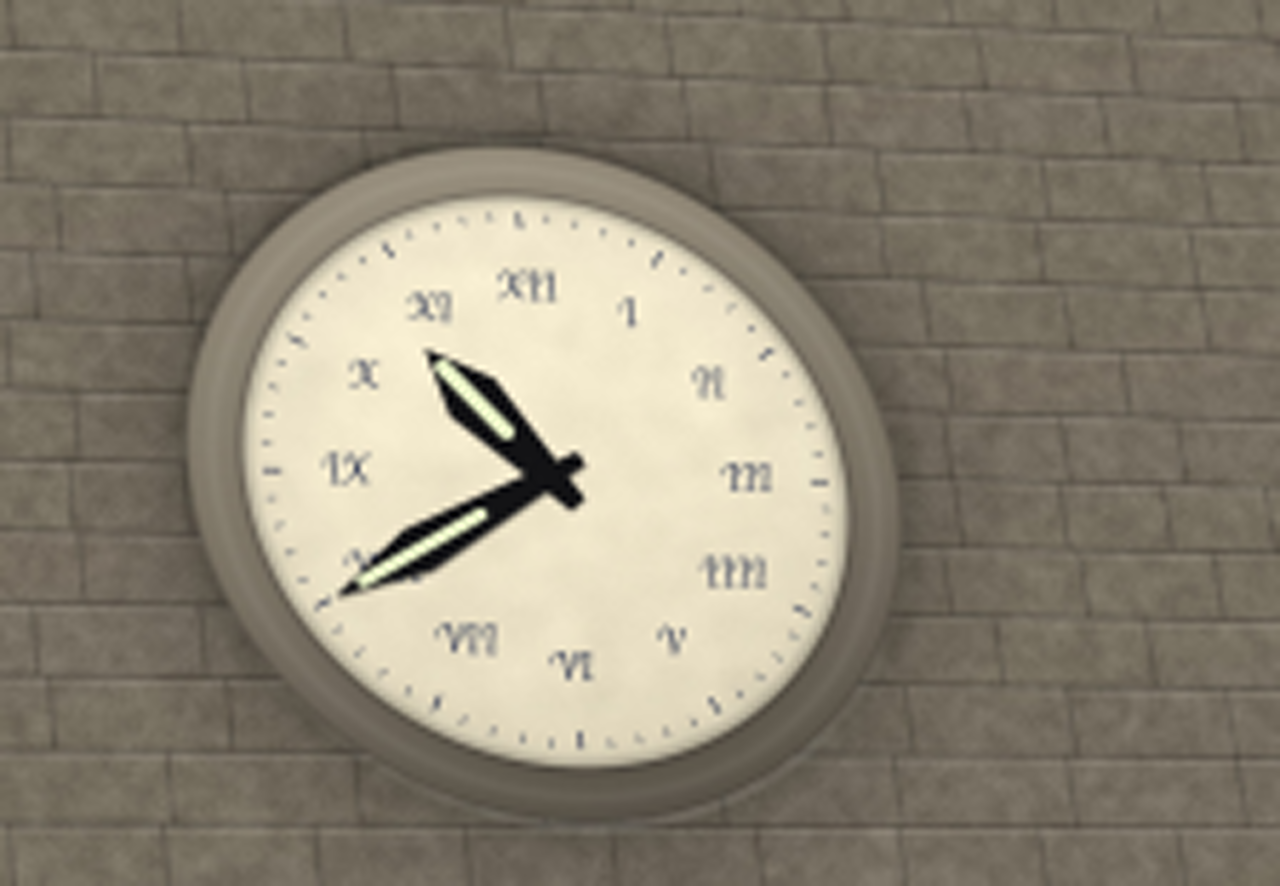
10:40
